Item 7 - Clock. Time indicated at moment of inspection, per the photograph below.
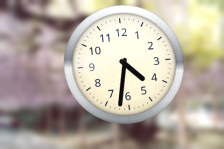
4:32
